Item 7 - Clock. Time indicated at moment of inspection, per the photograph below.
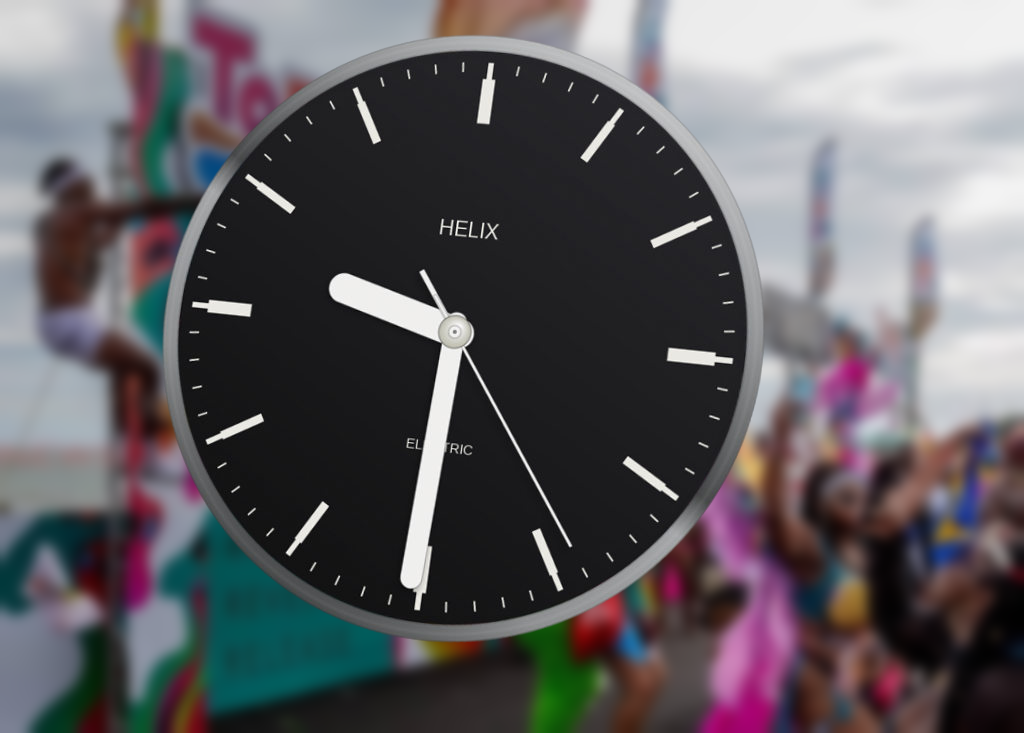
9:30:24
